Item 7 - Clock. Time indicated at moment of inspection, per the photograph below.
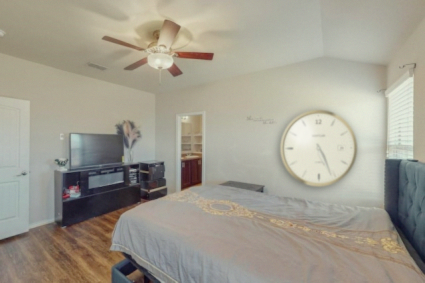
5:26
